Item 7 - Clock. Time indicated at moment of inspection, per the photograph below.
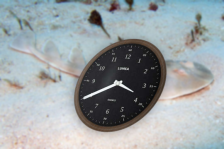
3:40
